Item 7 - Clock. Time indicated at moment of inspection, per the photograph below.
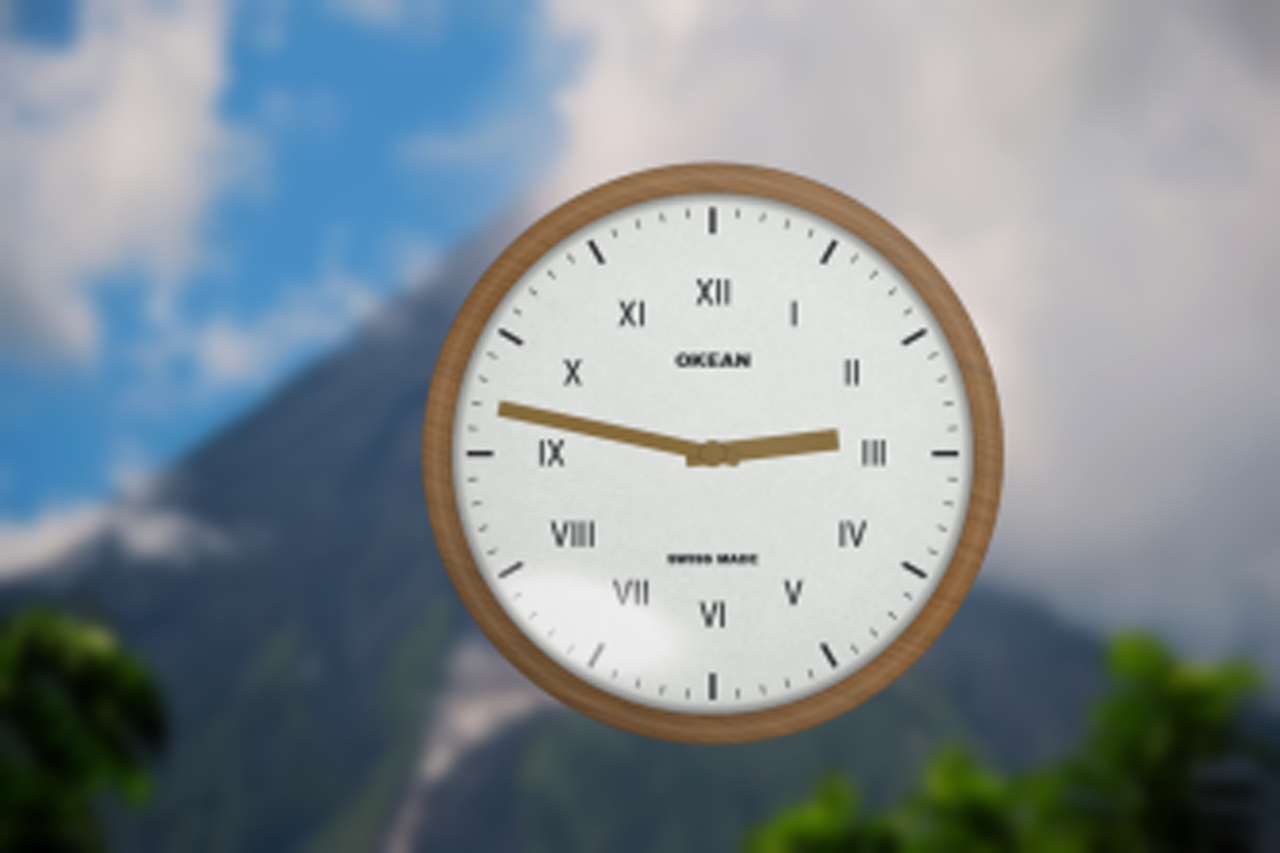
2:47
